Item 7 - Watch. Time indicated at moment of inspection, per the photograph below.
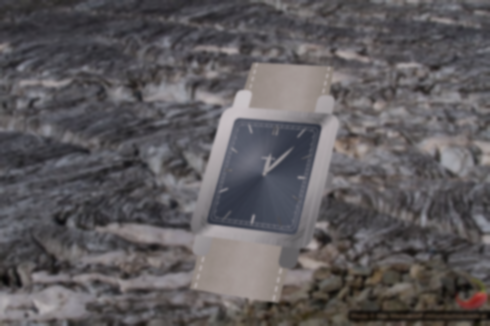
12:06
